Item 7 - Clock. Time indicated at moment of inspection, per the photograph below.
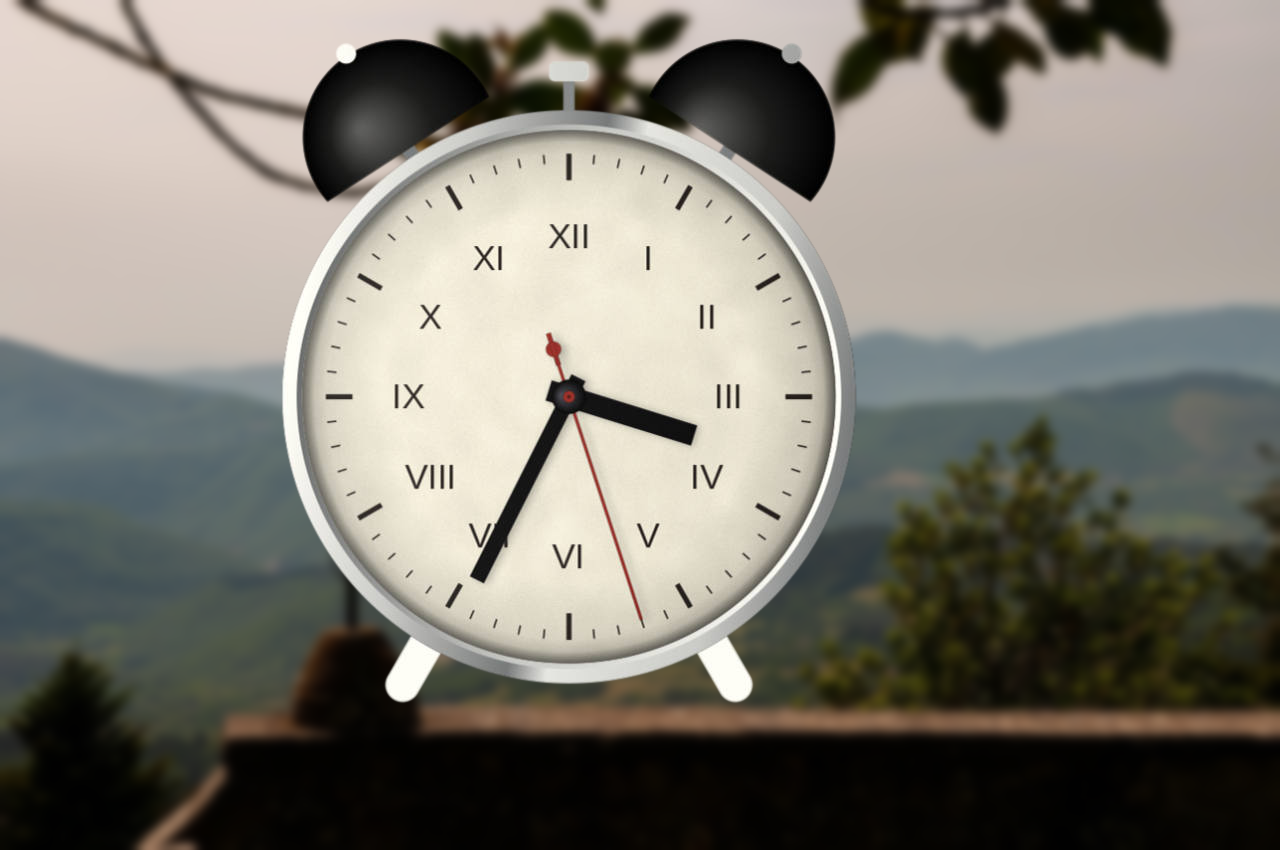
3:34:27
